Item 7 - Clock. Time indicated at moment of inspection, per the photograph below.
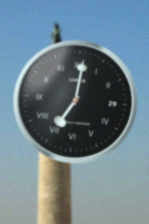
7:01
